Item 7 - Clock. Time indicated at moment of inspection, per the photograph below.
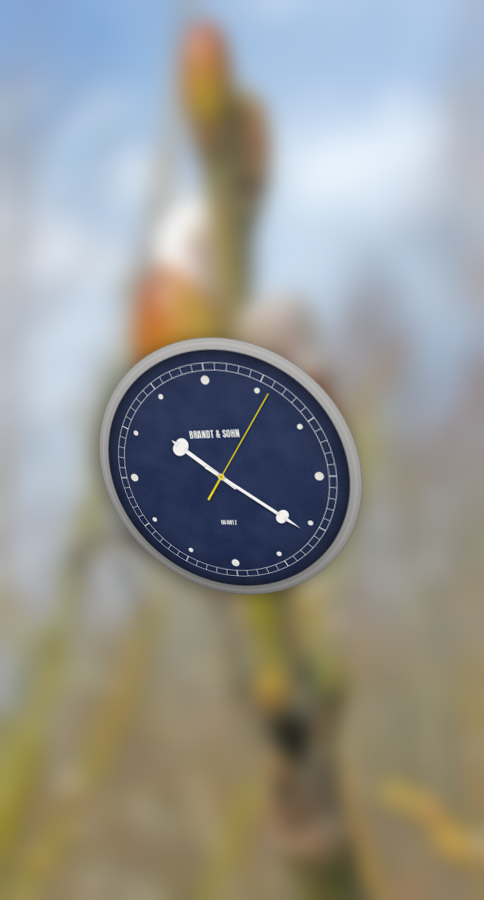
10:21:06
